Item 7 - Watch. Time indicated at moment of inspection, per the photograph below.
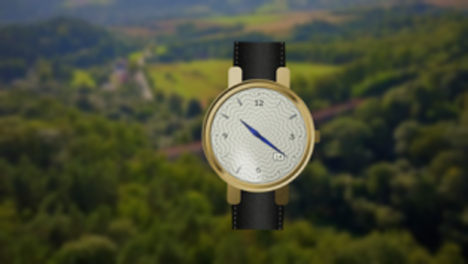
10:21
